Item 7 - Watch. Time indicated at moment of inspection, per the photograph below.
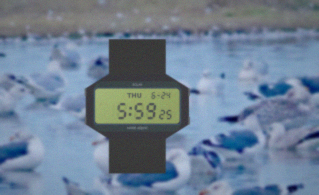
5:59:25
